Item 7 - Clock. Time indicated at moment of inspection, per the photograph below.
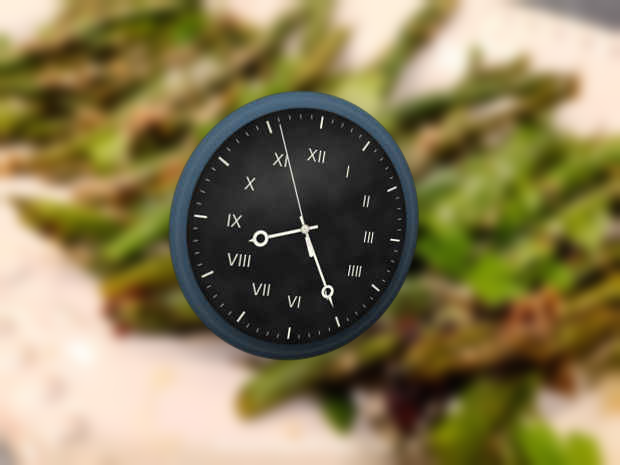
8:24:56
